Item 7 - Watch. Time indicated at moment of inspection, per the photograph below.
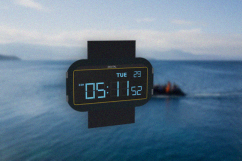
5:11:52
